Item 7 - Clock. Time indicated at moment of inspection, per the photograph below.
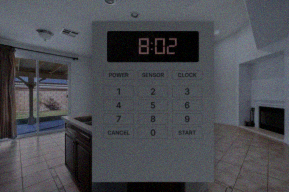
8:02
